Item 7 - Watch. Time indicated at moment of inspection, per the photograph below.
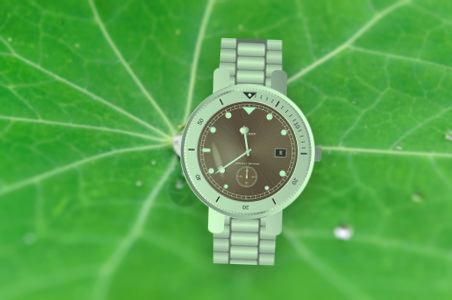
11:39
